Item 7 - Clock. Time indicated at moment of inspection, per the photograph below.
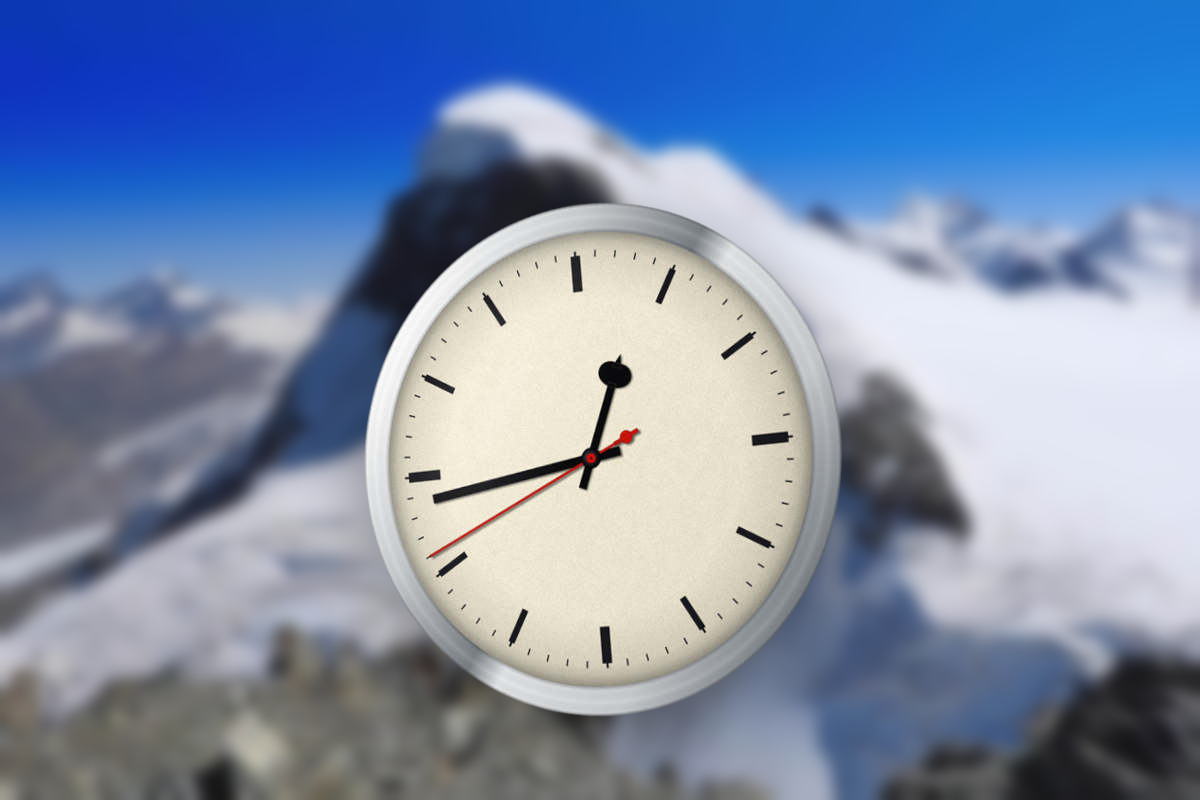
12:43:41
